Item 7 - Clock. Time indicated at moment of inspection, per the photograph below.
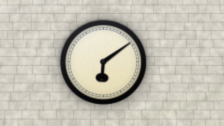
6:09
